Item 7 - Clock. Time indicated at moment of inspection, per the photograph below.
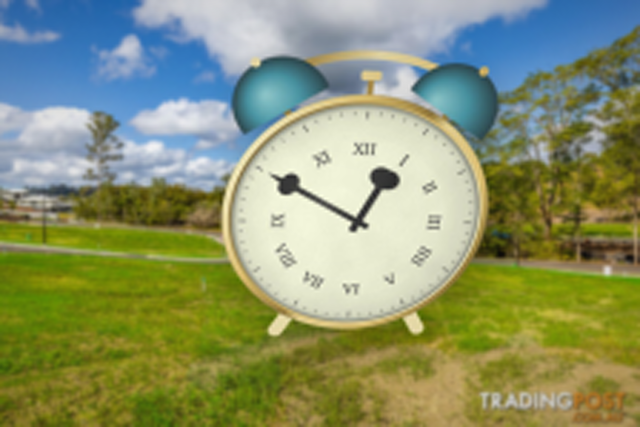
12:50
